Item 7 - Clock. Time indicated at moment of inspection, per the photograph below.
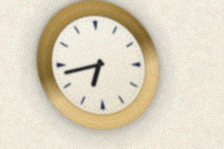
6:43
